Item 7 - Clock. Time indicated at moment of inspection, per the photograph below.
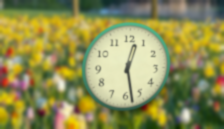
12:28
